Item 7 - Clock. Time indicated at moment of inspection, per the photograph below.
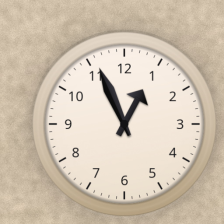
12:56
